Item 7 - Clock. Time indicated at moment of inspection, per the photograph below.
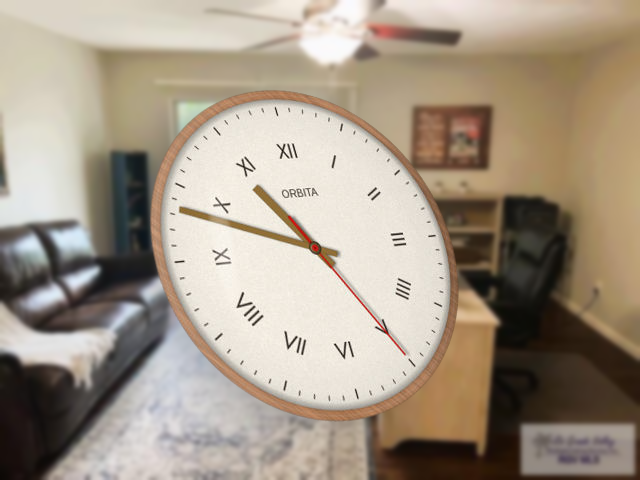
10:48:25
